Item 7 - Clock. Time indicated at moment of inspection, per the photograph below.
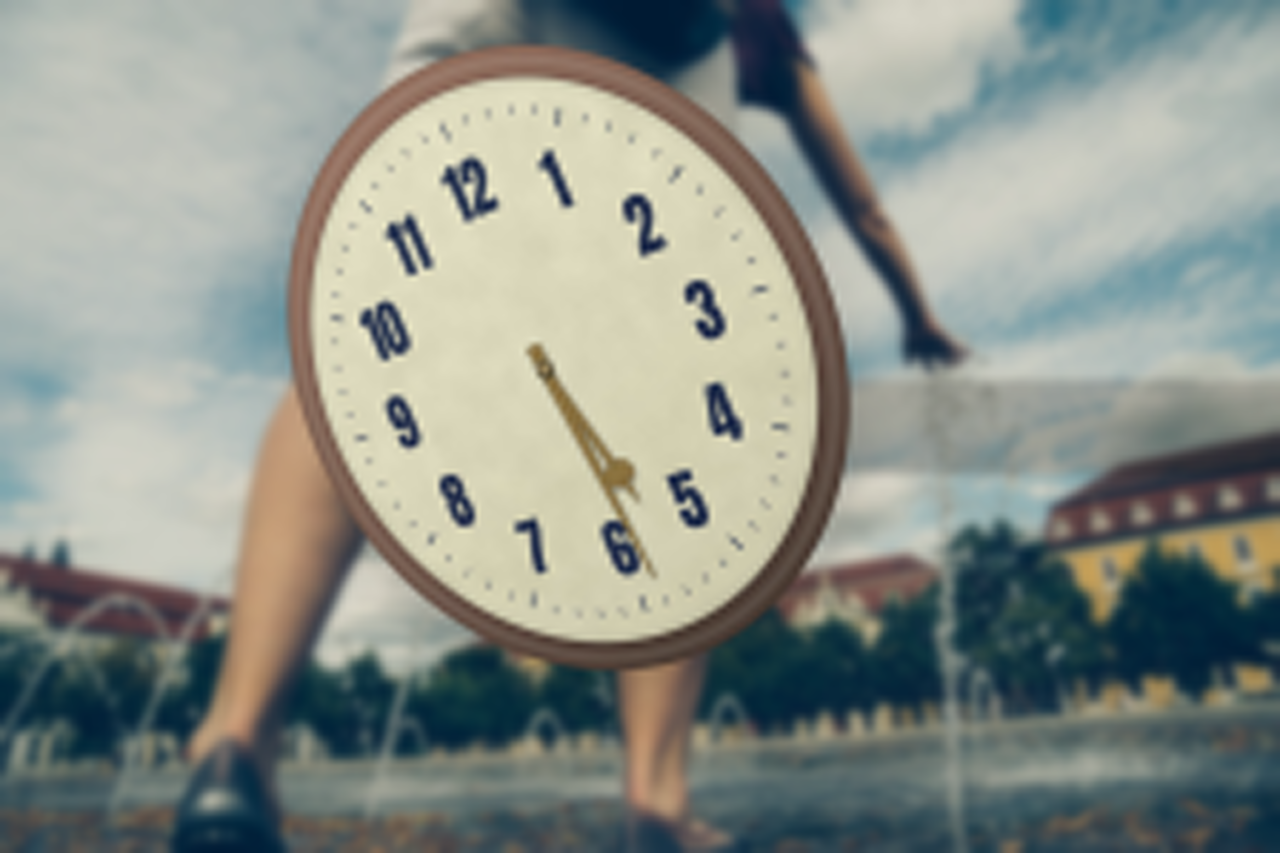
5:29
